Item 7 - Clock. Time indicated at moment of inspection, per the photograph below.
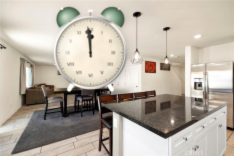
11:59
